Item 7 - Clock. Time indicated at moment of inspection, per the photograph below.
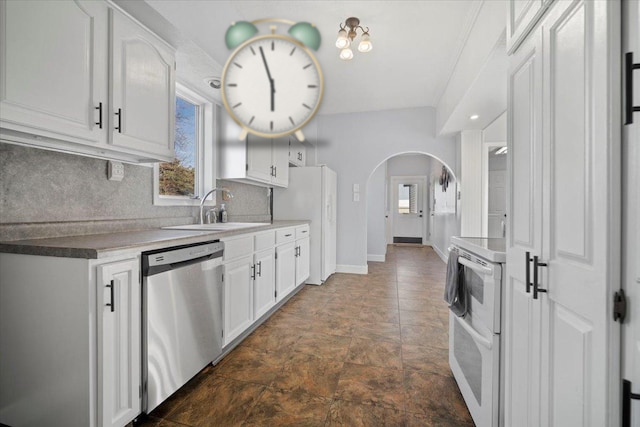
5:57
